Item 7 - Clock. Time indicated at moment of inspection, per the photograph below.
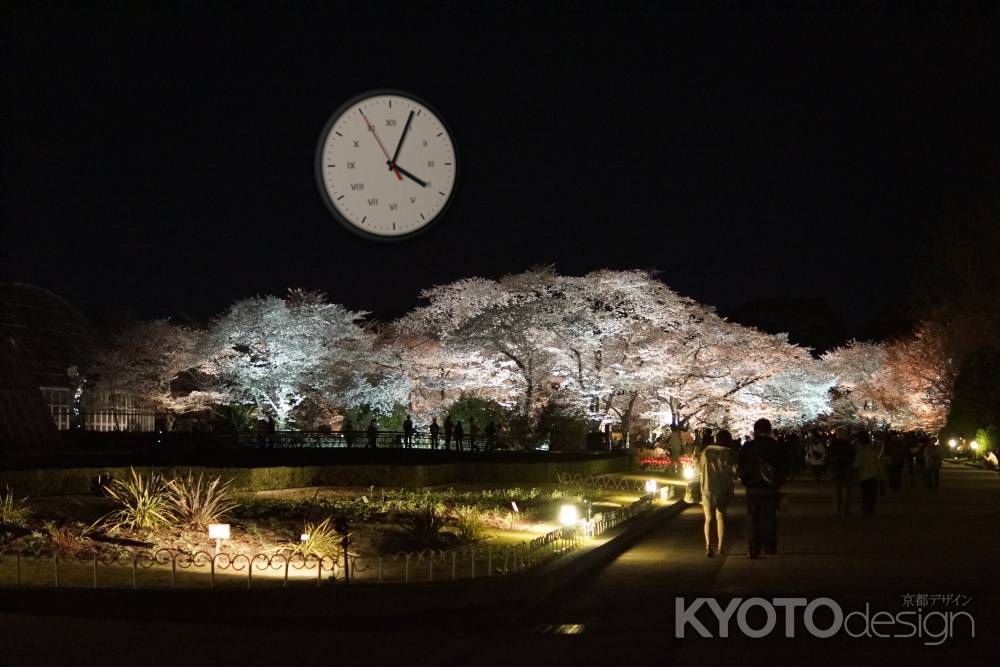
4:03:55
